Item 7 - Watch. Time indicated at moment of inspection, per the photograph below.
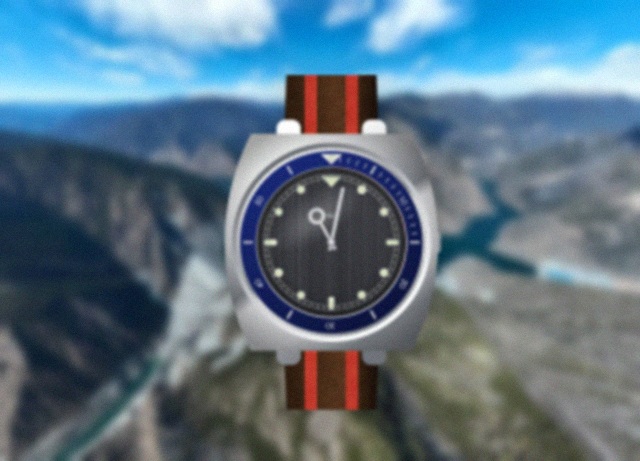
11:02
